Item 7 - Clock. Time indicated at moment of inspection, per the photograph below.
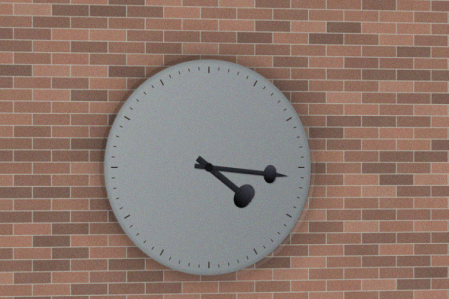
4:16
